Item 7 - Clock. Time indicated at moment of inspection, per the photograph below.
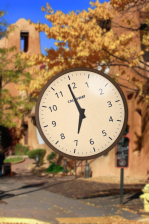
6:59
